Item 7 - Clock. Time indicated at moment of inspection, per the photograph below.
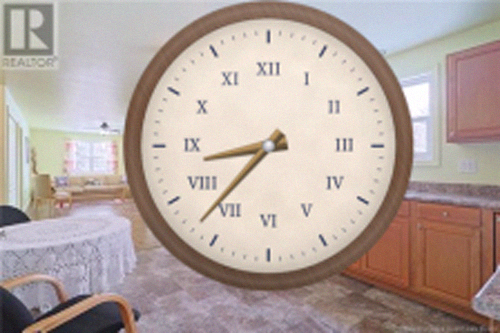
8:37
